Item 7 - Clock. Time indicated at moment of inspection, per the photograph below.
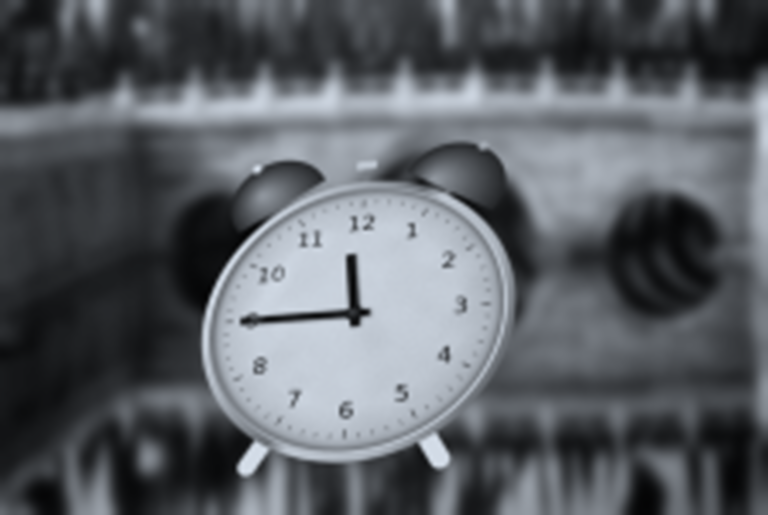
11:45
